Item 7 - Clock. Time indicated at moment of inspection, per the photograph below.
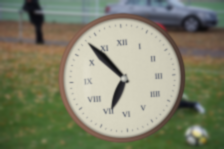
6:53
